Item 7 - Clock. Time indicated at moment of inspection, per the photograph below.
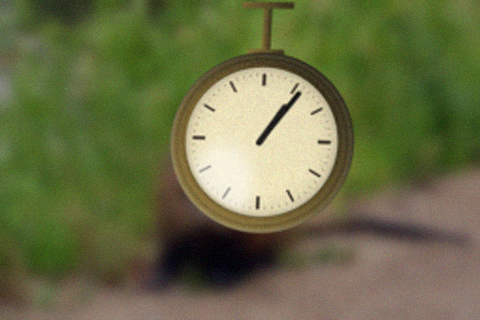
1:06
